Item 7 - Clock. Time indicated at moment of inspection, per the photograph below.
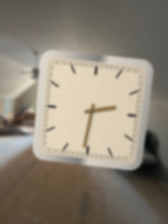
2:31
